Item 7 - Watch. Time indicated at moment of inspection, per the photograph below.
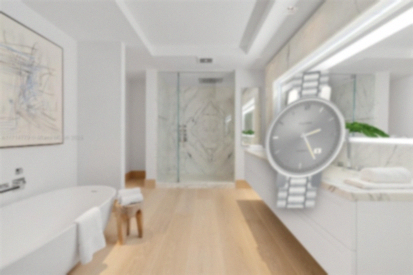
2:25
